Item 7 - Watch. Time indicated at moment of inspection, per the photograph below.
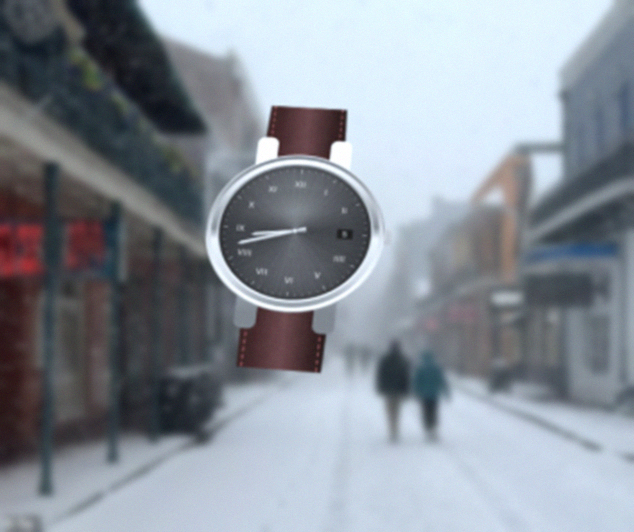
8:42
